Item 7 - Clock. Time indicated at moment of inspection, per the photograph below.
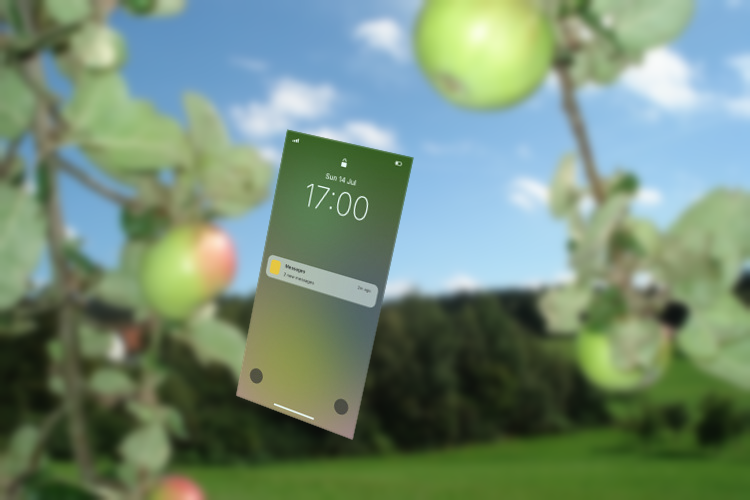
17:00
